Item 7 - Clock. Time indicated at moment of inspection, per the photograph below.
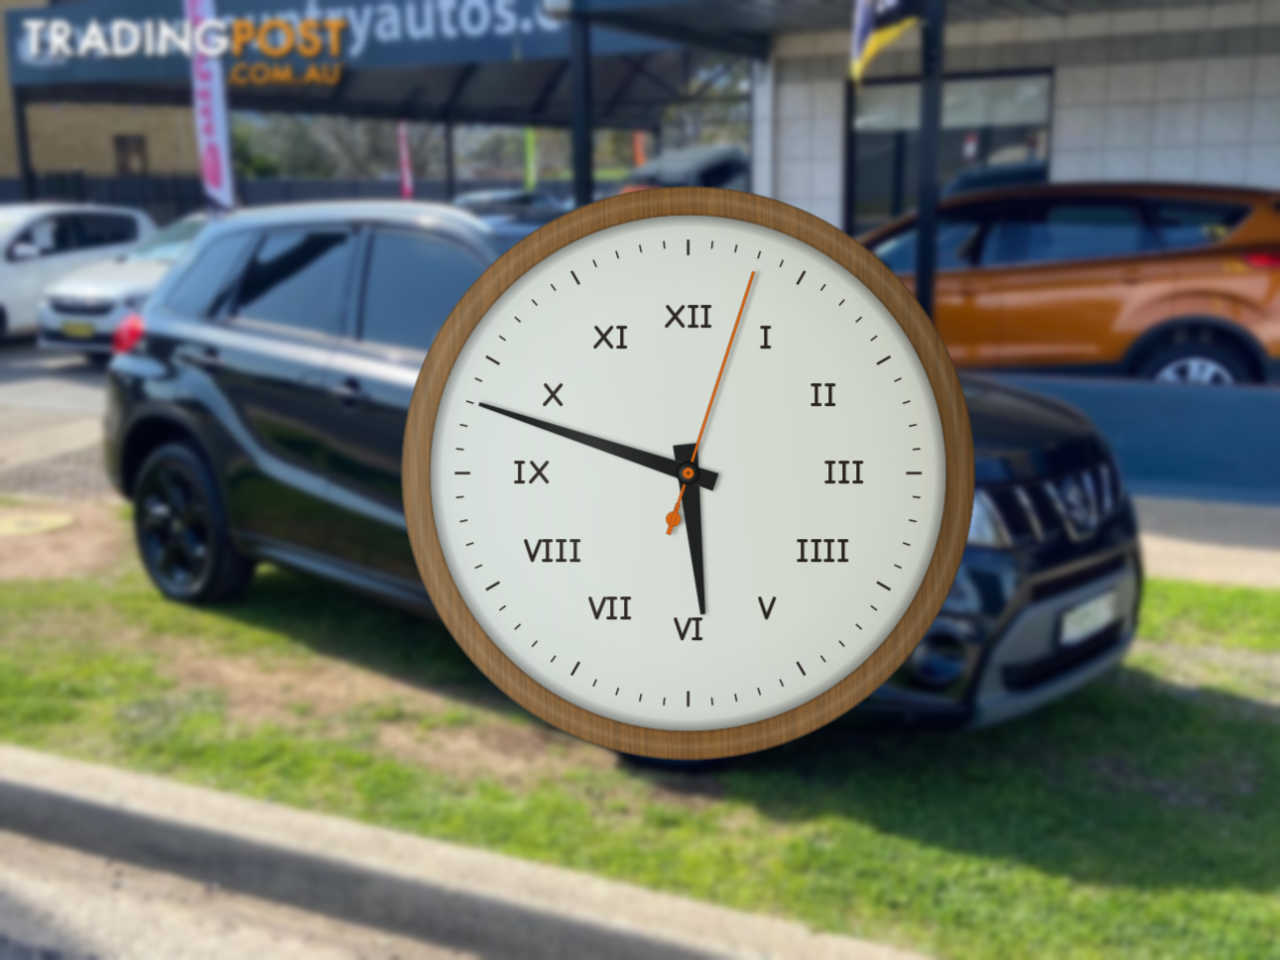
5:48:03
